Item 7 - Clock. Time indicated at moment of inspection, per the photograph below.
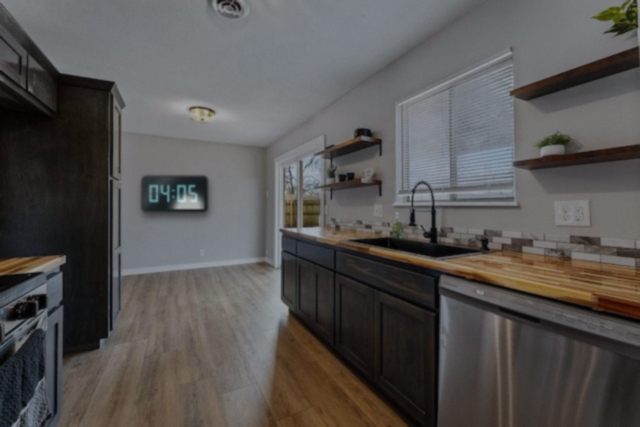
4:05
